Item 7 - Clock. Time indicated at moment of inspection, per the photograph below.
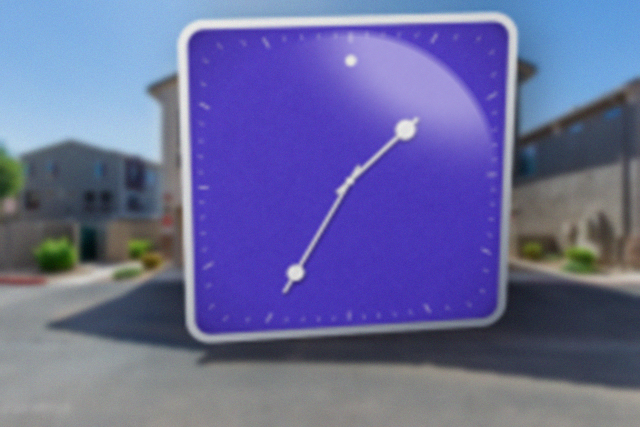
1:35
